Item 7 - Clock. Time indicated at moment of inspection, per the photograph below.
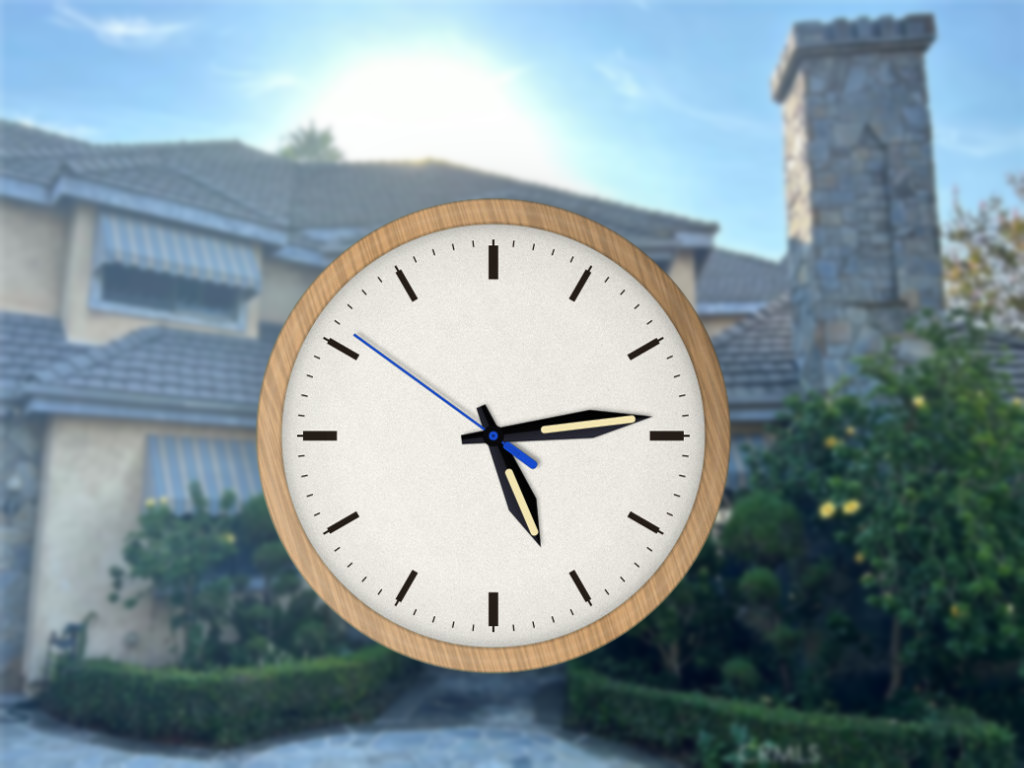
5:13:51
